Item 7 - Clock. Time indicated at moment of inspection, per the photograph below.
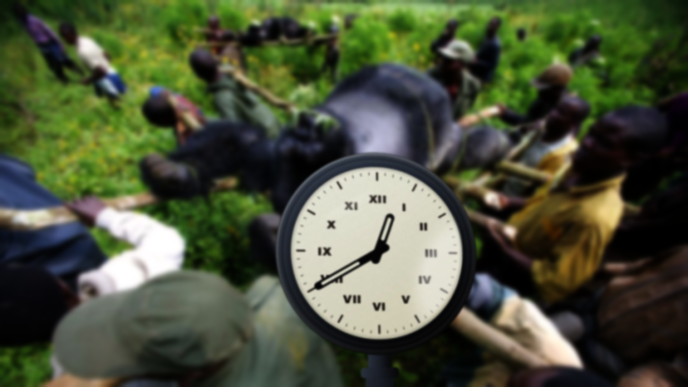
12:40
